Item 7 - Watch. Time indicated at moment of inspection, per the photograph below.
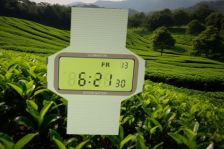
6:21:30
